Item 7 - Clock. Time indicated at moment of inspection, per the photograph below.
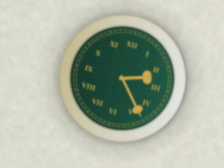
2:23
